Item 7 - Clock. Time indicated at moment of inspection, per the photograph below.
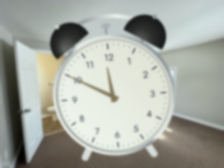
11:50
